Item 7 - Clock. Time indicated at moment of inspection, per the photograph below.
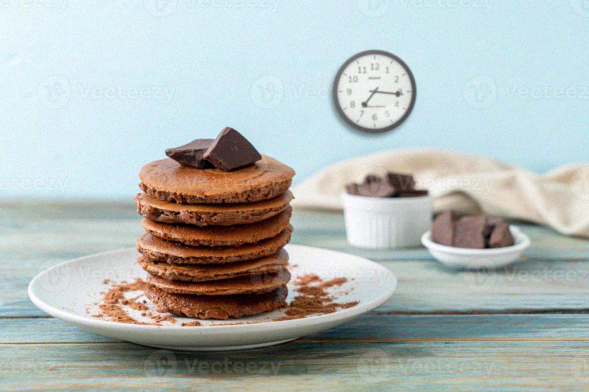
7:16
